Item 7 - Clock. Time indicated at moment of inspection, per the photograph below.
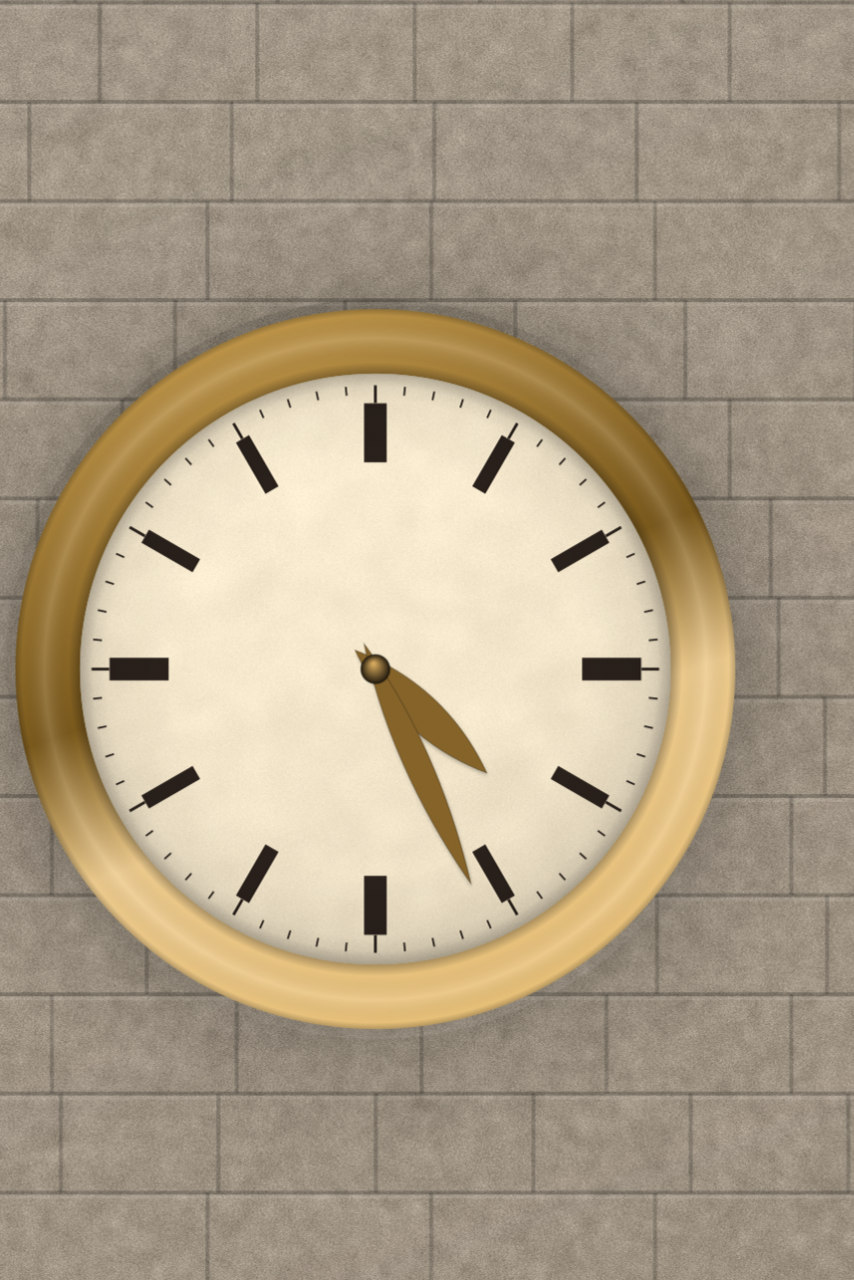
4:26
